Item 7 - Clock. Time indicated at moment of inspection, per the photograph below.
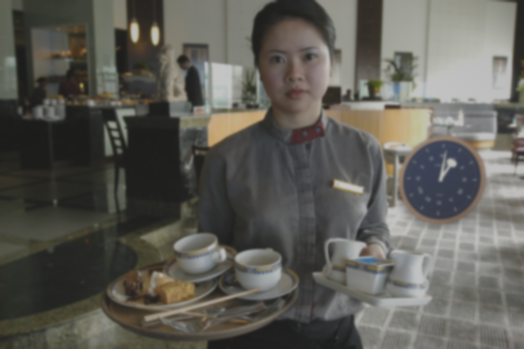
1:01
